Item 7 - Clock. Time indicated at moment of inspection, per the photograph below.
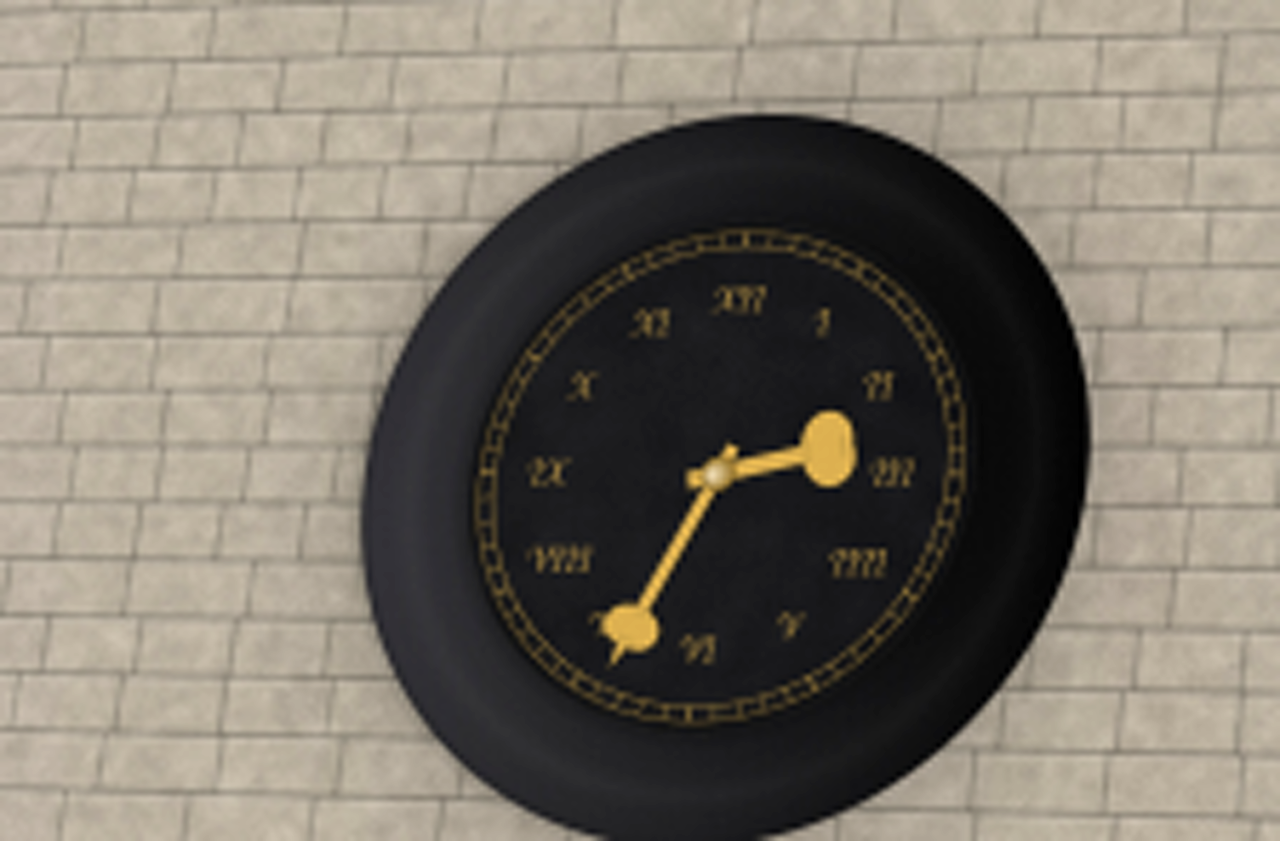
2:34
